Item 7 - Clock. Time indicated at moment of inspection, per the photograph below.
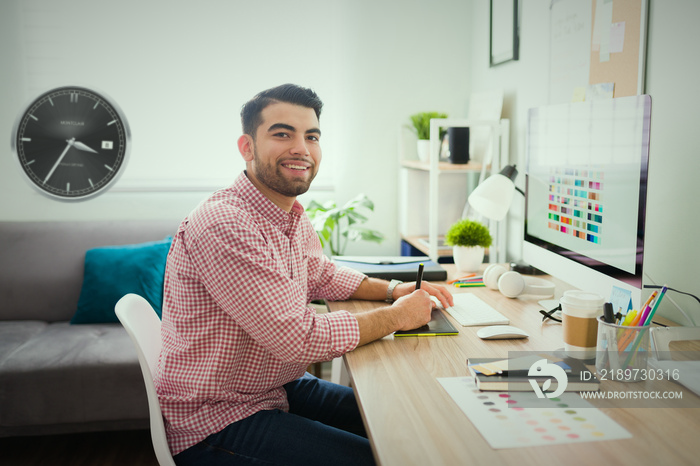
3:35
